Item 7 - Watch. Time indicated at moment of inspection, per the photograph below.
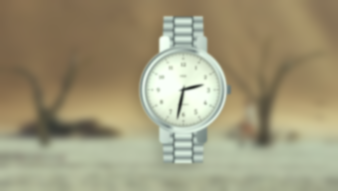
2:32
